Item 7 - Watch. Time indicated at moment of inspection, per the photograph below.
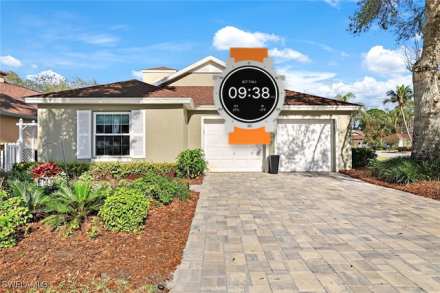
9:38
